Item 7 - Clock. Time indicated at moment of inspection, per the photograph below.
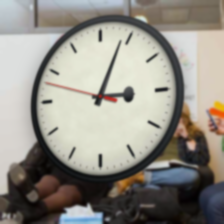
3:03:48
